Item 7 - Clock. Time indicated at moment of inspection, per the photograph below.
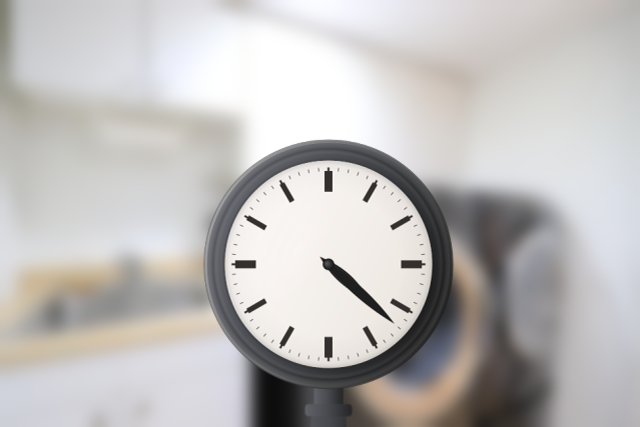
4:22
